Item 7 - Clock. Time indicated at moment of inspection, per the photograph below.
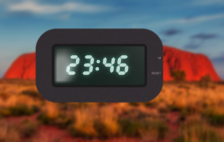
23:46
